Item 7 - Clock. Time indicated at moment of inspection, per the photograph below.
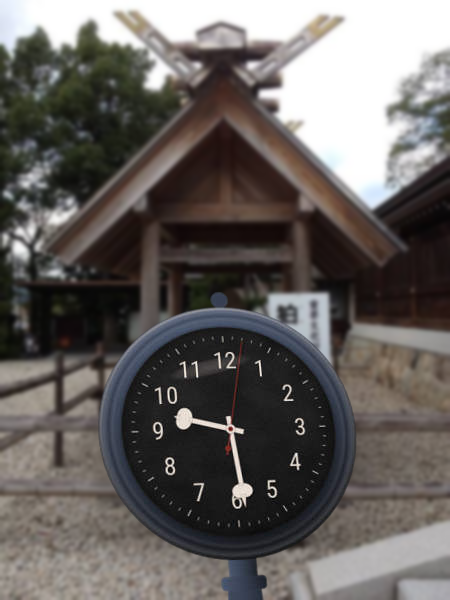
9:29:02
